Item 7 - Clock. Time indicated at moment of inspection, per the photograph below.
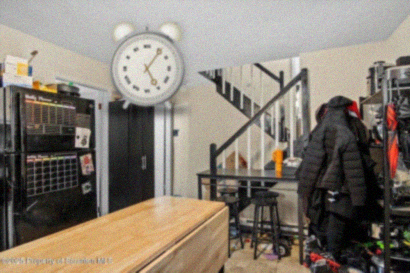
5:06
